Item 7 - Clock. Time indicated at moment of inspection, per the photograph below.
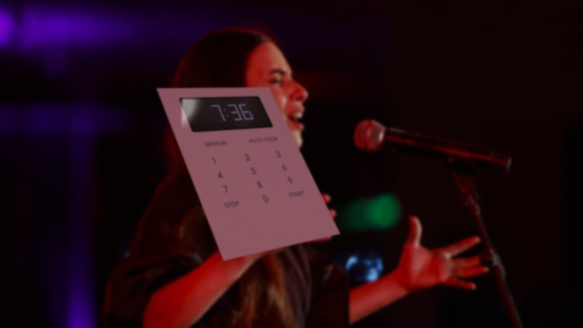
7:36
